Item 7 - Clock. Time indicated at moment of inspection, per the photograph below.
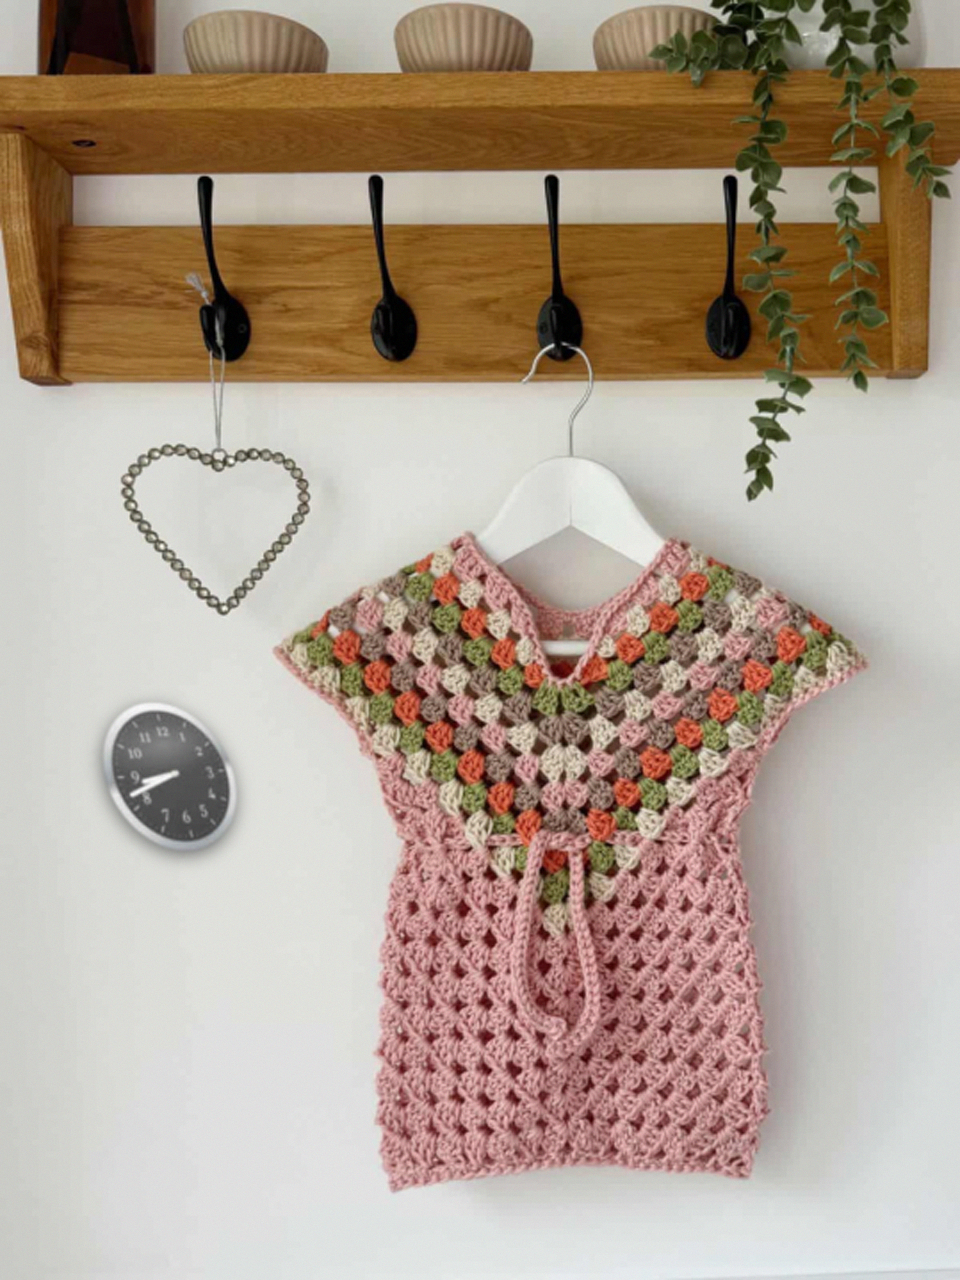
8:42
